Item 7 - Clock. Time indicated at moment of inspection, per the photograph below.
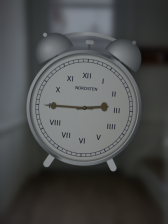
2:45
